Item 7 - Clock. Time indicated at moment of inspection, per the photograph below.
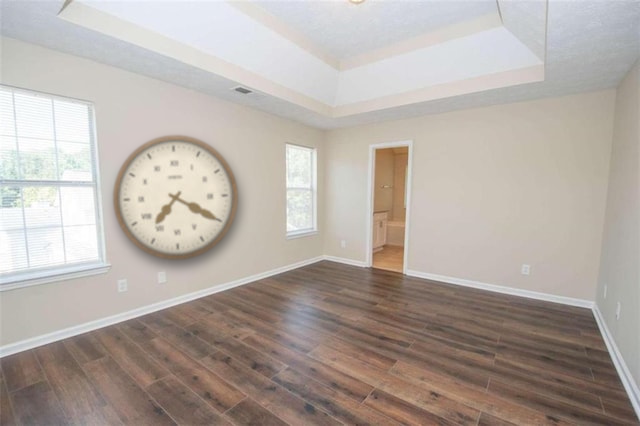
7:20
